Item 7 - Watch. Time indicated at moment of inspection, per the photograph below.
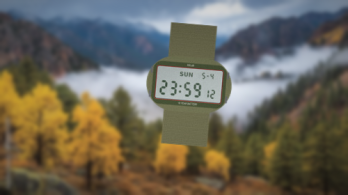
23:59:12
